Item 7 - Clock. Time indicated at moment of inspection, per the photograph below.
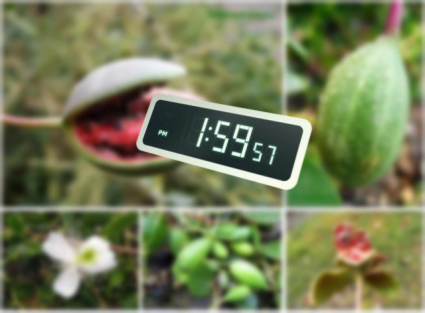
1:59:57
